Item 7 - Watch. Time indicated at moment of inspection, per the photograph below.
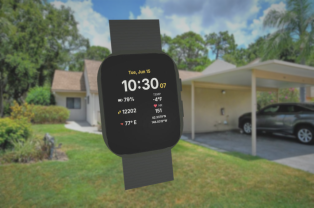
10:30
